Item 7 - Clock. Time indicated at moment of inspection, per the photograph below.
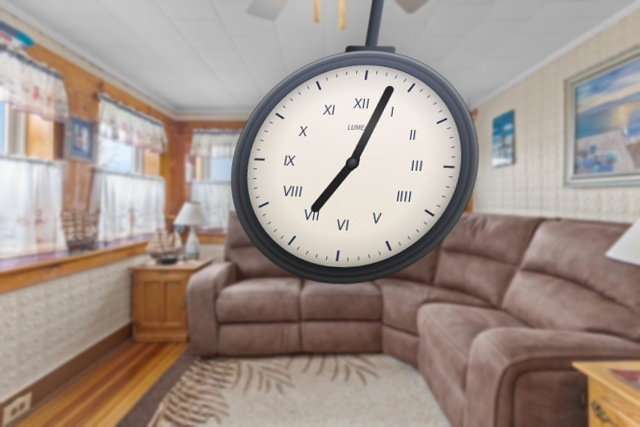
7:03
